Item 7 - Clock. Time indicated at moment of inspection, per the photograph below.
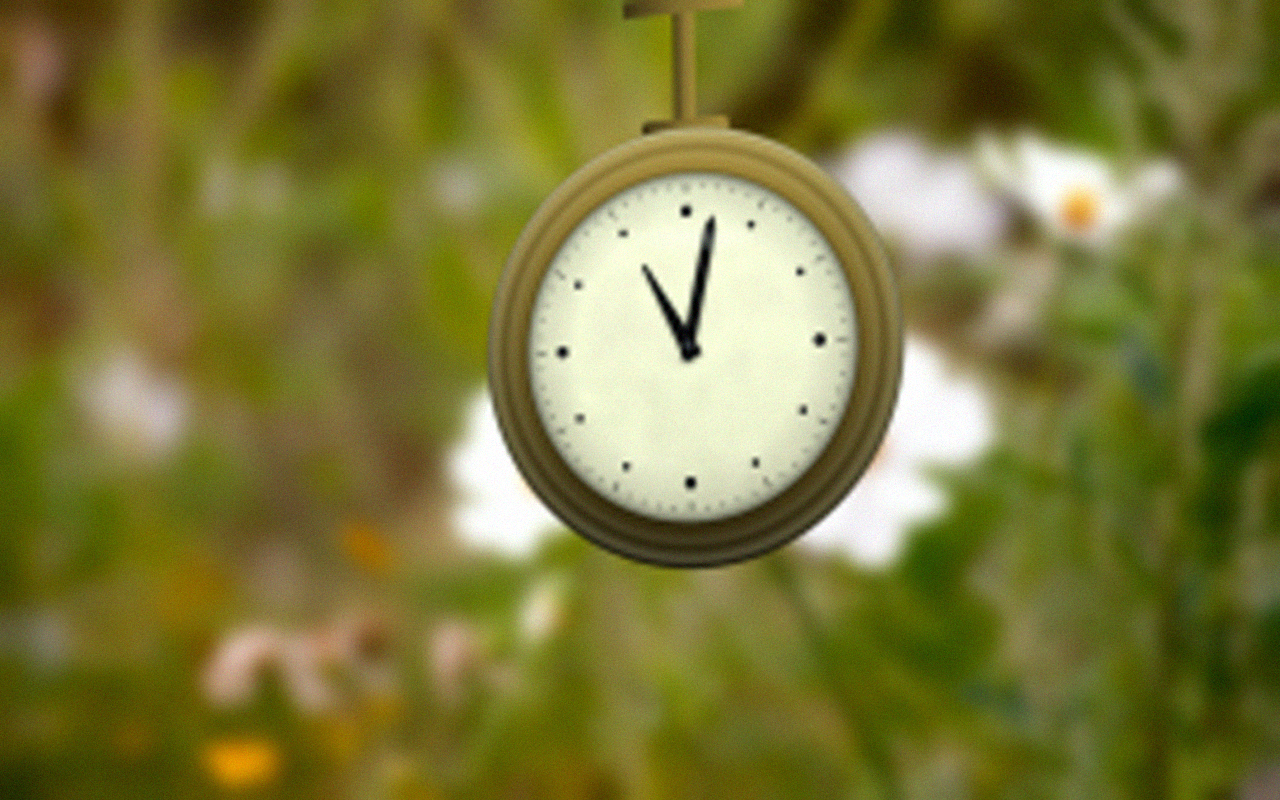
11:02
